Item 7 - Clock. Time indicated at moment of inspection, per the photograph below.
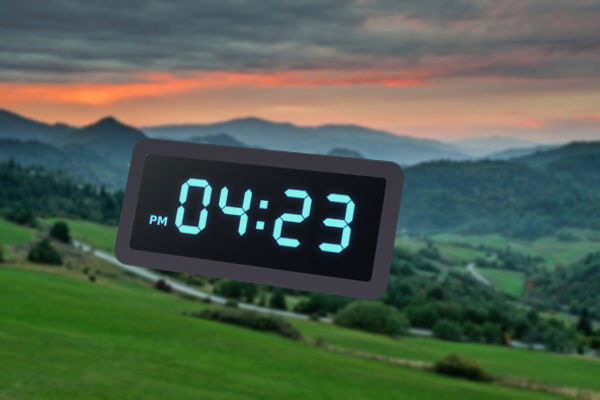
4:23
